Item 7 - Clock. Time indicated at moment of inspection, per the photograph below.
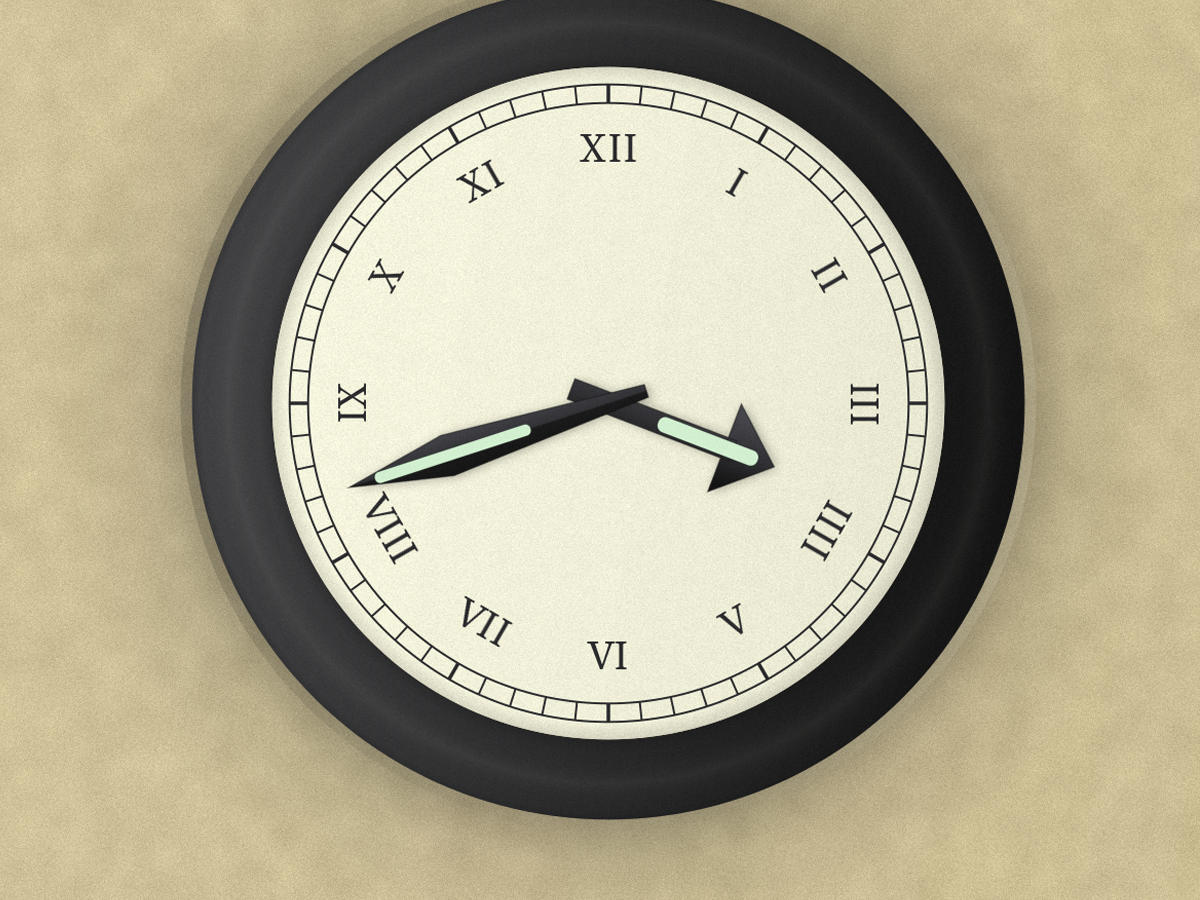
3:42
